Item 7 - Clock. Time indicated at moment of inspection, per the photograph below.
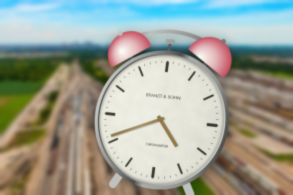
4:41
